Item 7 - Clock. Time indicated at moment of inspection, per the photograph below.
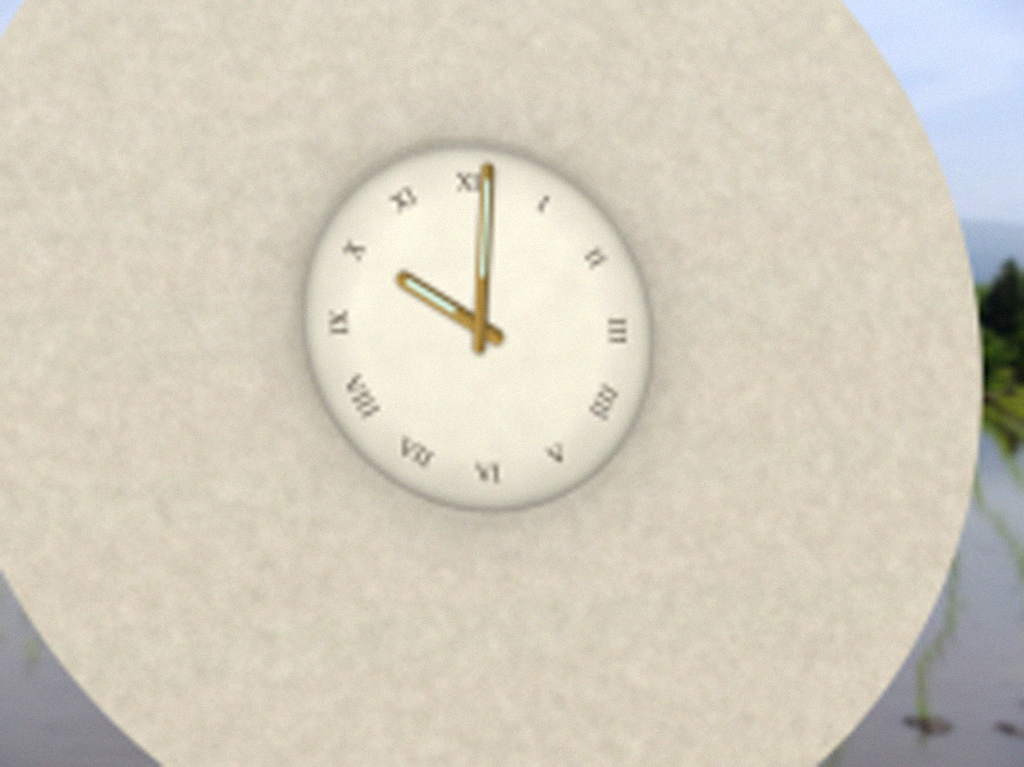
10:01
